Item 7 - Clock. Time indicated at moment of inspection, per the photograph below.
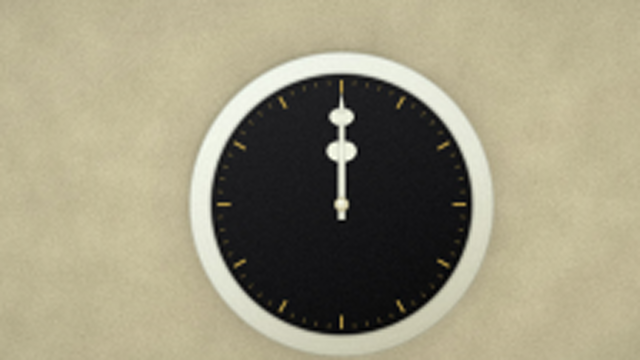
12:00
